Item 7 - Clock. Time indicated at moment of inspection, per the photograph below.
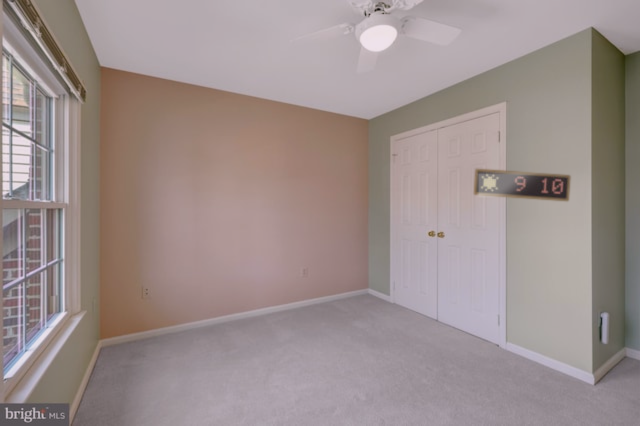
9:10
